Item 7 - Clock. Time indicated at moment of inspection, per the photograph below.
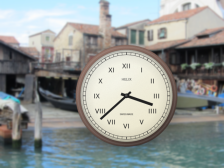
3:38
